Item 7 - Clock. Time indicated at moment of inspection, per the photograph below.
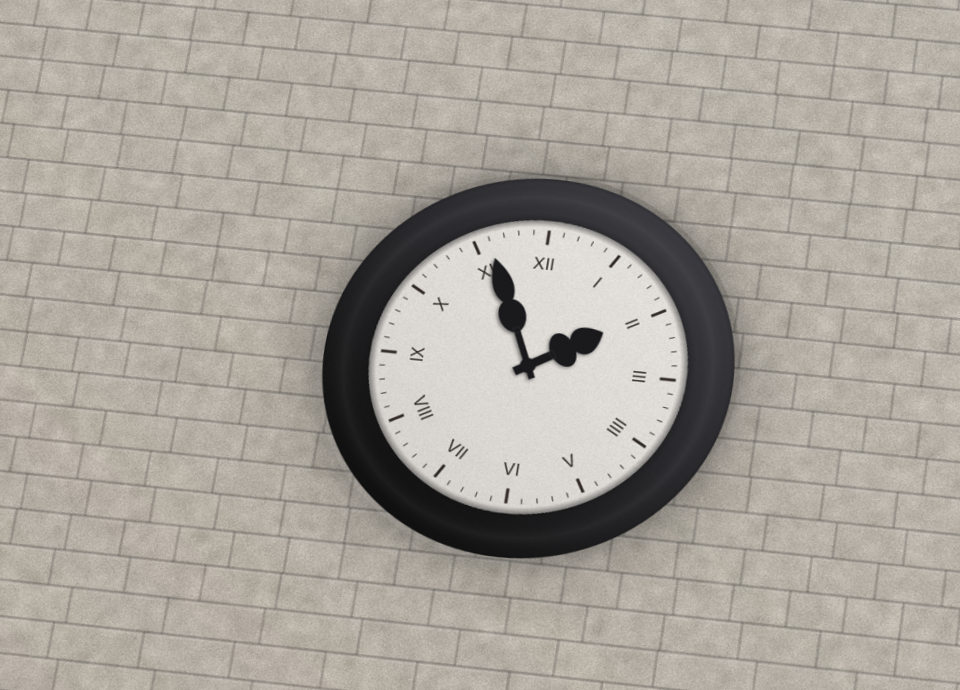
1:56
